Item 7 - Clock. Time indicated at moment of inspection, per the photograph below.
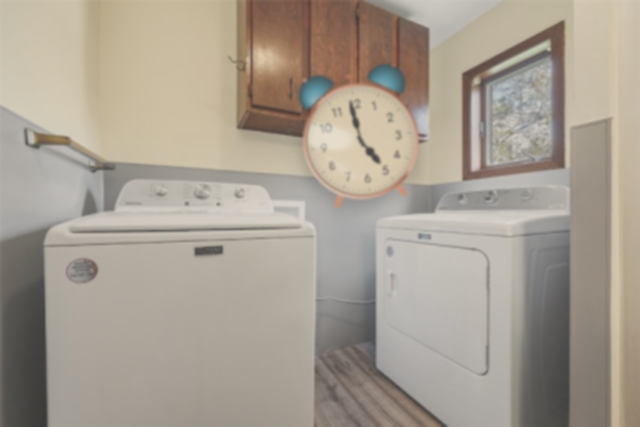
4:59
